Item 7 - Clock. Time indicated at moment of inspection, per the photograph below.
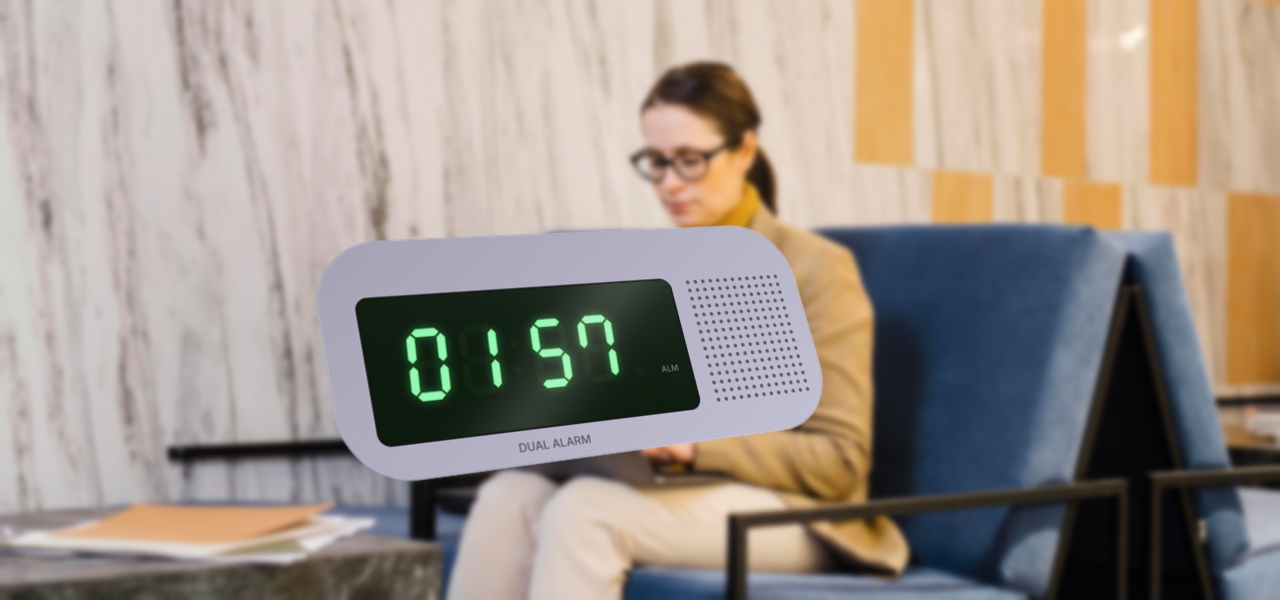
1:57
